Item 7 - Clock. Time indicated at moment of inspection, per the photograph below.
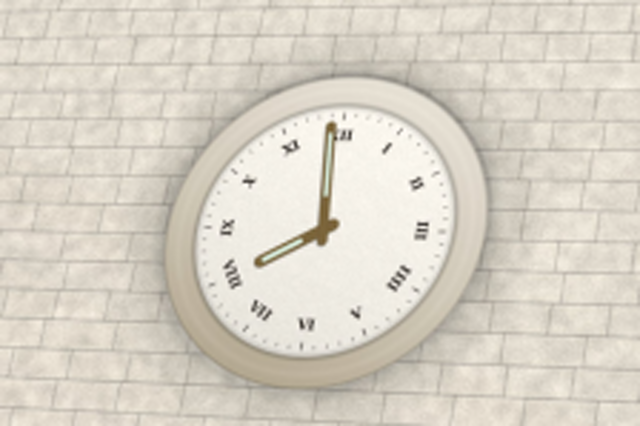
7:59
